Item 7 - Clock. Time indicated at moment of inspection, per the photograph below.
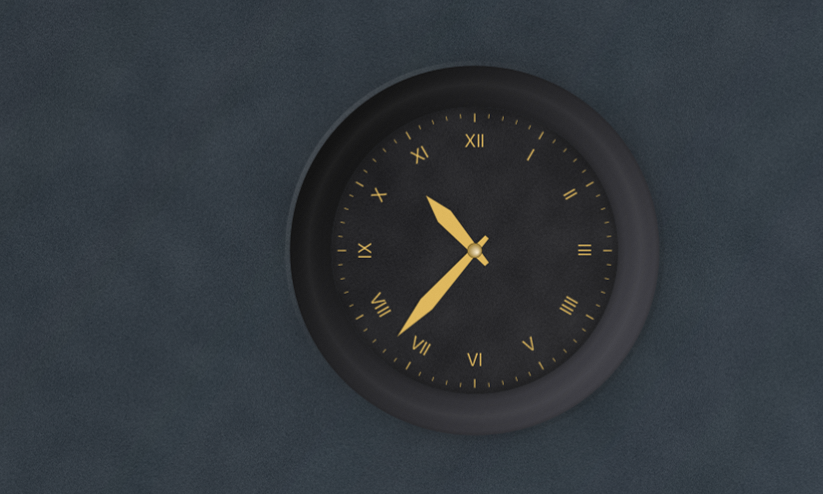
10:37
